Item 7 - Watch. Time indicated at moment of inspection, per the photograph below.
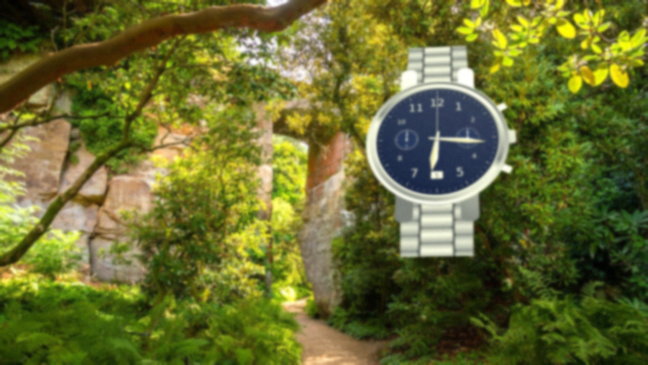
6:16
